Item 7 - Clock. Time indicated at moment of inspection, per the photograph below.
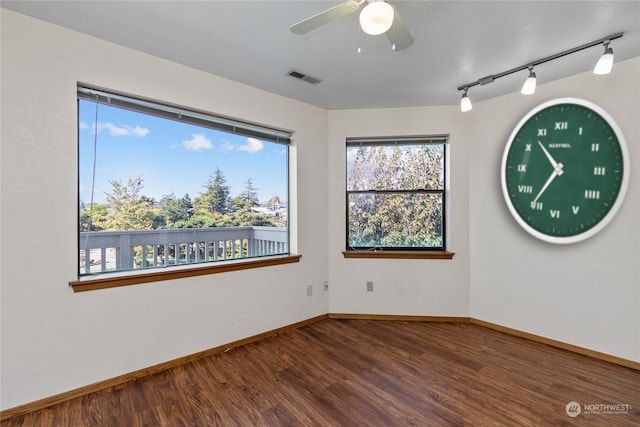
10:36
